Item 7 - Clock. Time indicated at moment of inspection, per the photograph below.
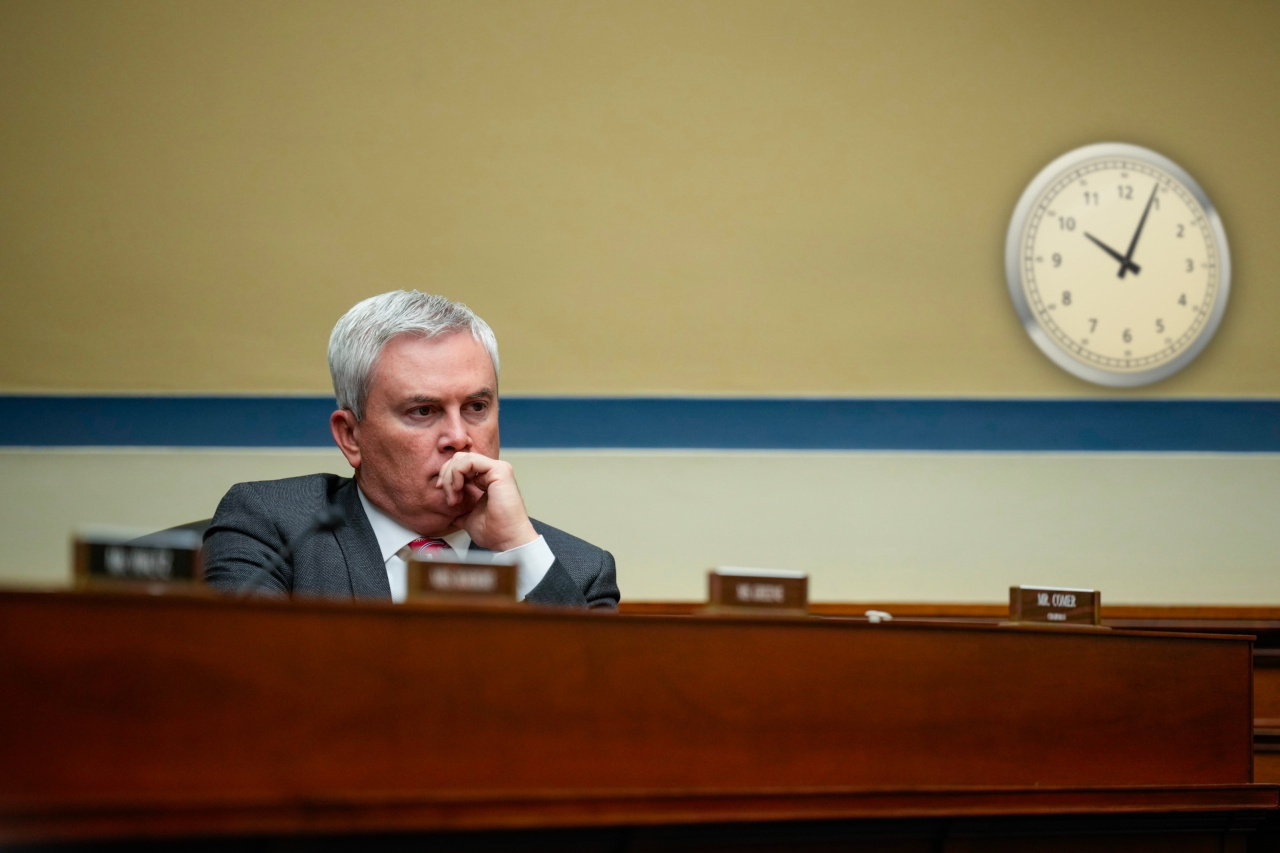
10:04
